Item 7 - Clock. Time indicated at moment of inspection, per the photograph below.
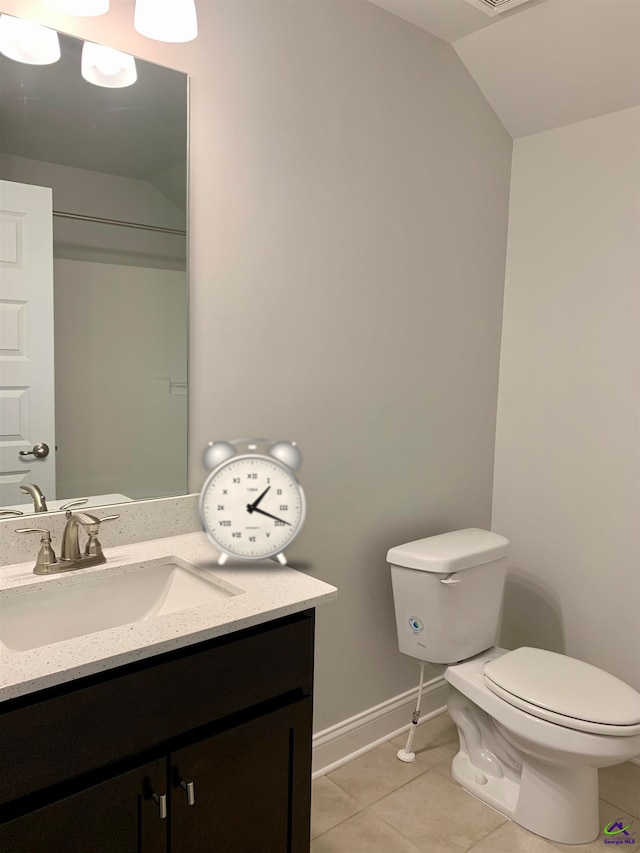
1:19
